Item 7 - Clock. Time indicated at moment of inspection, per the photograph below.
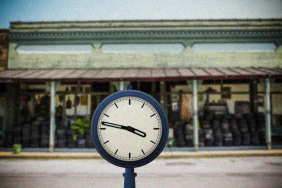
3:47
